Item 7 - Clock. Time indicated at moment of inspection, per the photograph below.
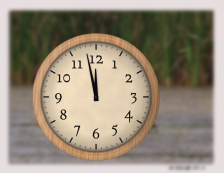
11:58
